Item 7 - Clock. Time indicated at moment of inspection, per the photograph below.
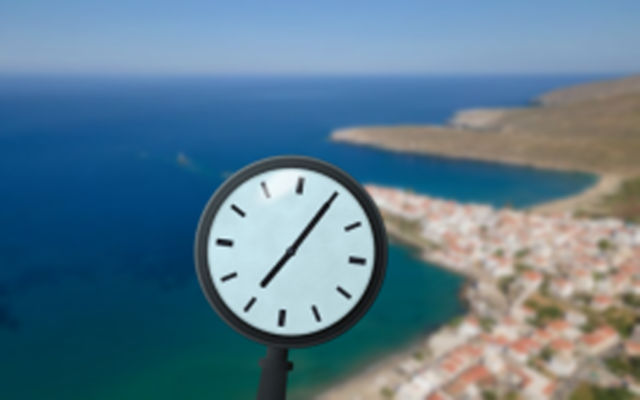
7:05
